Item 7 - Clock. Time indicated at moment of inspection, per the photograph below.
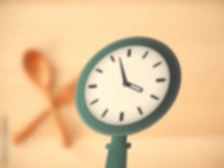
3:57
